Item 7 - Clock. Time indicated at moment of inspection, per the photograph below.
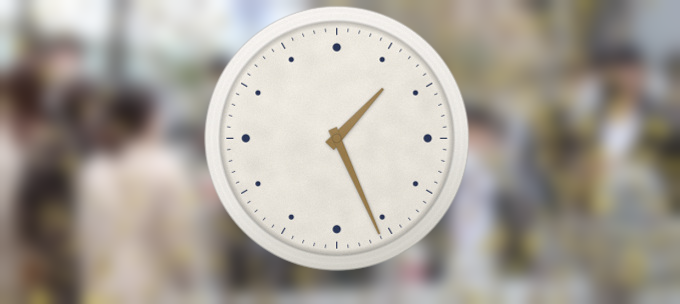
1:26
